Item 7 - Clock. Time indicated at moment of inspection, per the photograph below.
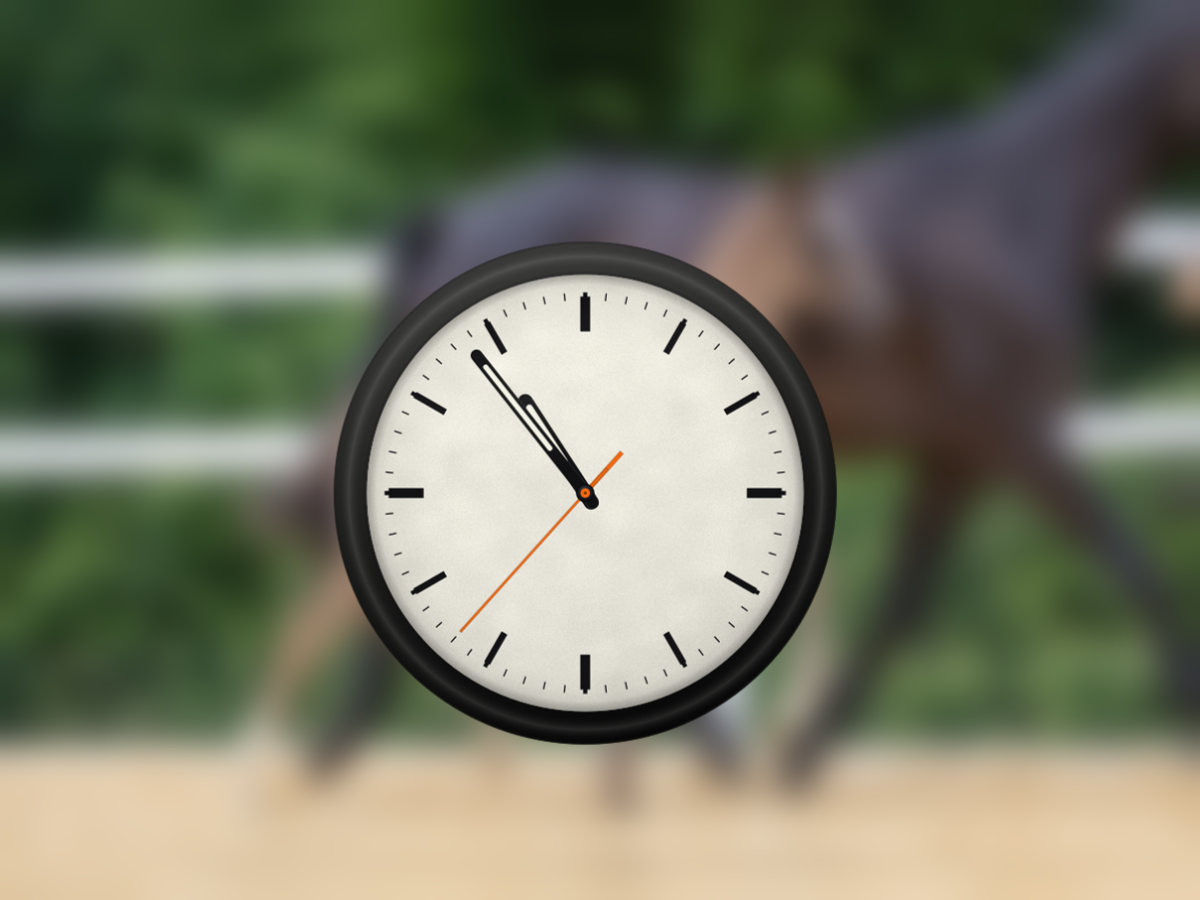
10:53:37
